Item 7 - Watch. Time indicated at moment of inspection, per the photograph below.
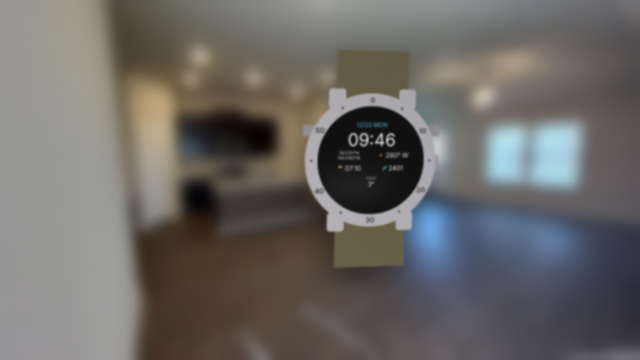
9:46
